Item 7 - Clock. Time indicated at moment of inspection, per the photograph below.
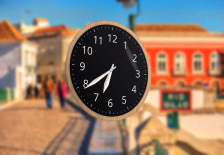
6:39
